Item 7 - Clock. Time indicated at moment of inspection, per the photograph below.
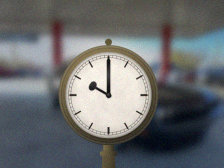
10:00
